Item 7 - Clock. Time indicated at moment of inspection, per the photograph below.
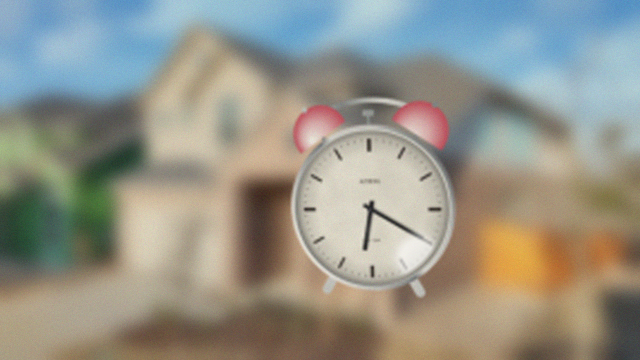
6:20
